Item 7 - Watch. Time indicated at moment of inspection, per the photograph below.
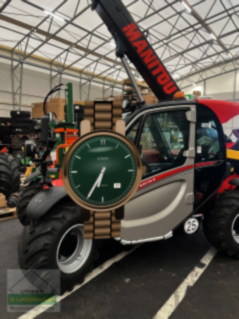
6:35
